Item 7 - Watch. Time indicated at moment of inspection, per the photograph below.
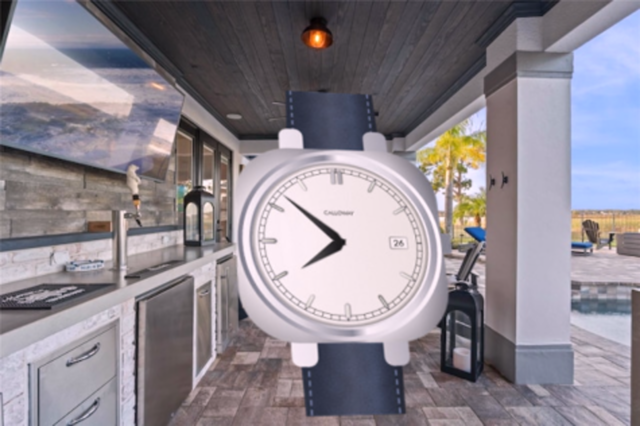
7:52
